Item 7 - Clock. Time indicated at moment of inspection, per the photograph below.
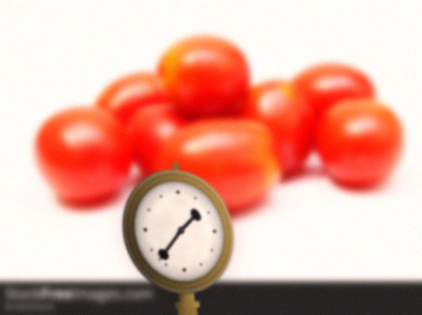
1:37
